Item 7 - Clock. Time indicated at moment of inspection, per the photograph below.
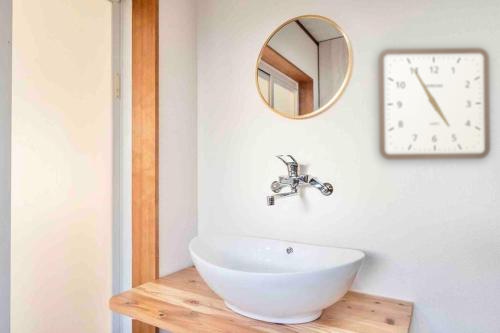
4:55
